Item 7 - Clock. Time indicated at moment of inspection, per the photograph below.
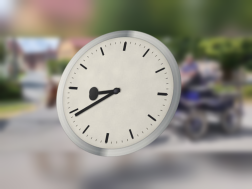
8:39
